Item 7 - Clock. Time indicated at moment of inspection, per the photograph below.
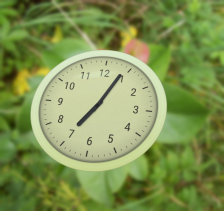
7:04
